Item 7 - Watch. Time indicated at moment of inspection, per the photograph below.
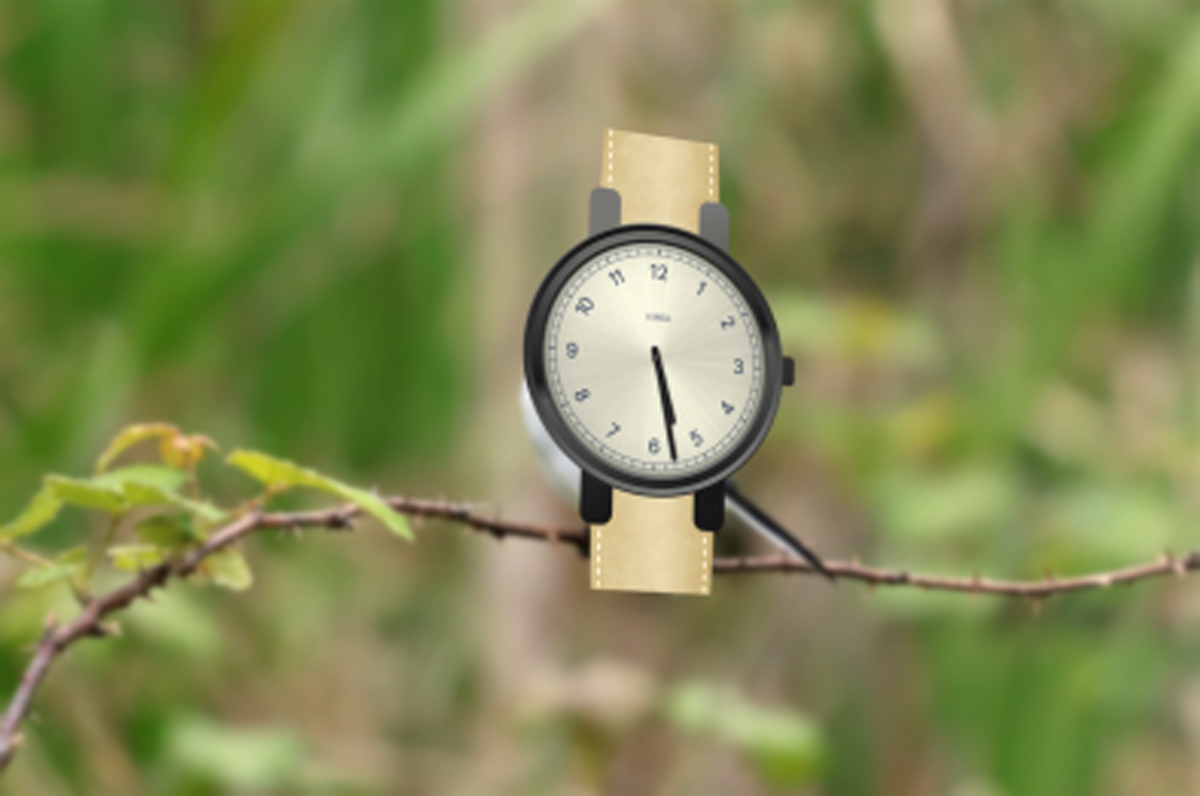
5:28
